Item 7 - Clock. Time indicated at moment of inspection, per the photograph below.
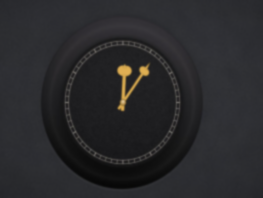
12:06
